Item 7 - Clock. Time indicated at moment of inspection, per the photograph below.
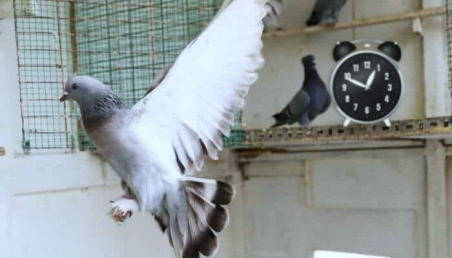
12:49
